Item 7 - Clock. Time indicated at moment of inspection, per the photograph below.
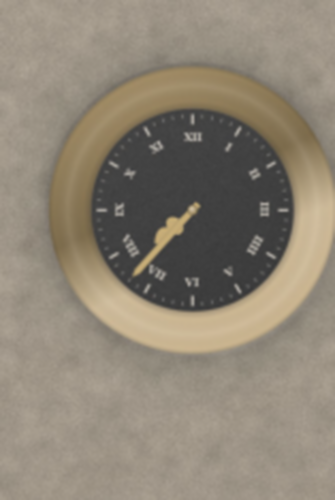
7:37
